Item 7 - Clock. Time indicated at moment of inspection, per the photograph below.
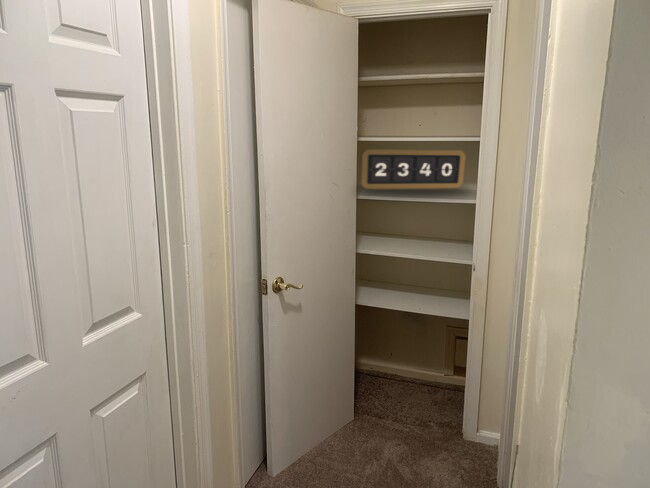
23:40
